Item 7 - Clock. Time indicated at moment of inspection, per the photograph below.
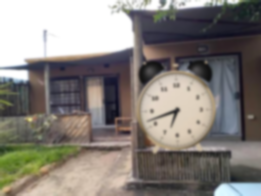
6:42
